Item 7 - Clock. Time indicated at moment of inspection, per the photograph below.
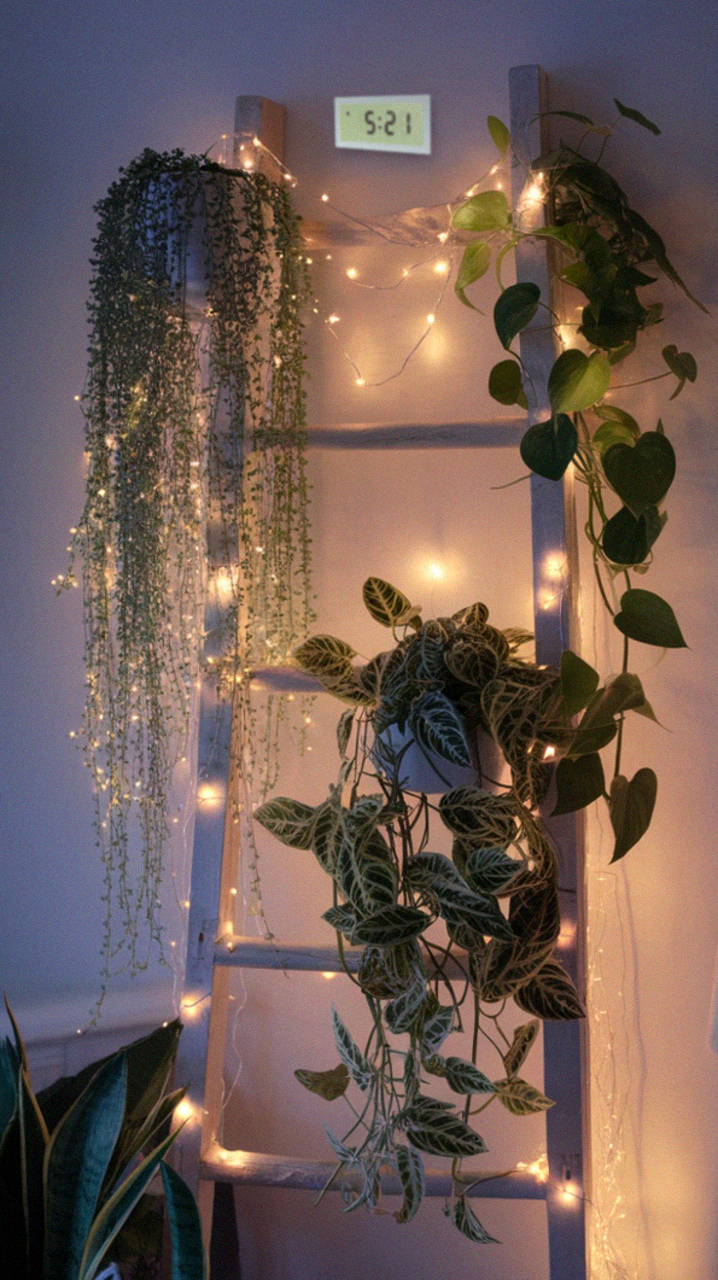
5:21
